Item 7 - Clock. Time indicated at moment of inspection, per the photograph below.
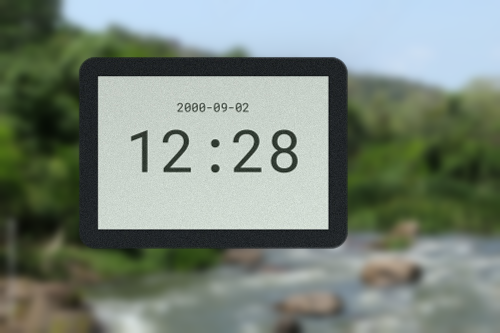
12:28
